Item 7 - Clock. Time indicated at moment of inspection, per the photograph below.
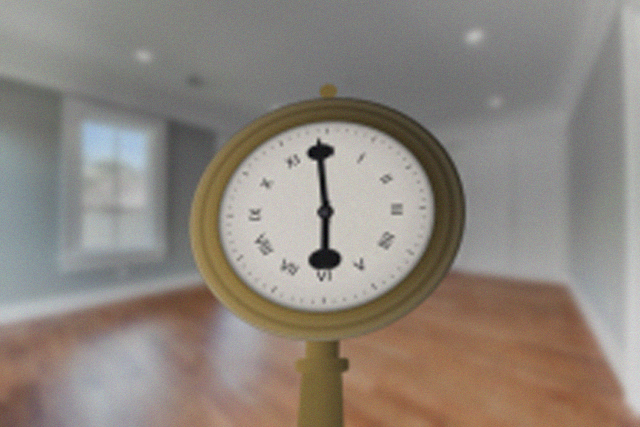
5:59
